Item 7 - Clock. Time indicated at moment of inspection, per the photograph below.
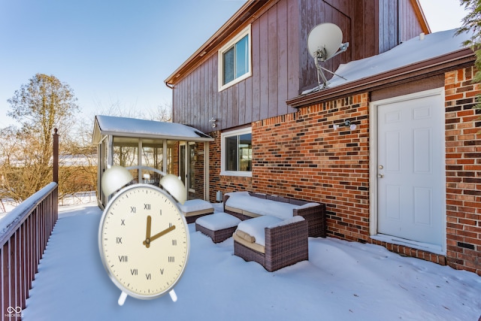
12:11
